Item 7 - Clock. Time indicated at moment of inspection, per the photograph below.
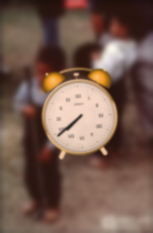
7:39
